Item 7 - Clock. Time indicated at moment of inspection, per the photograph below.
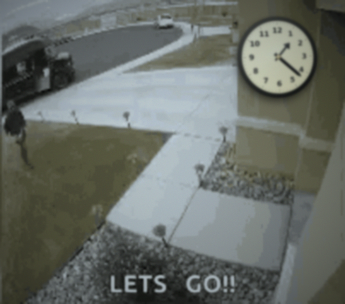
1:22
